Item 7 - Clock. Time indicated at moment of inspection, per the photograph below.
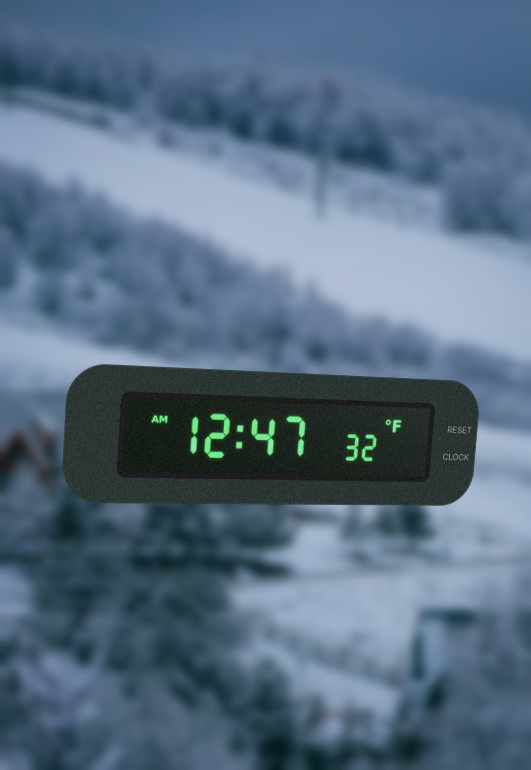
12:47
